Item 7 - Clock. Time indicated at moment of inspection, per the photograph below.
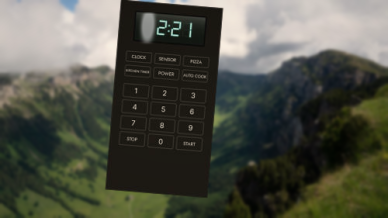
2:21
